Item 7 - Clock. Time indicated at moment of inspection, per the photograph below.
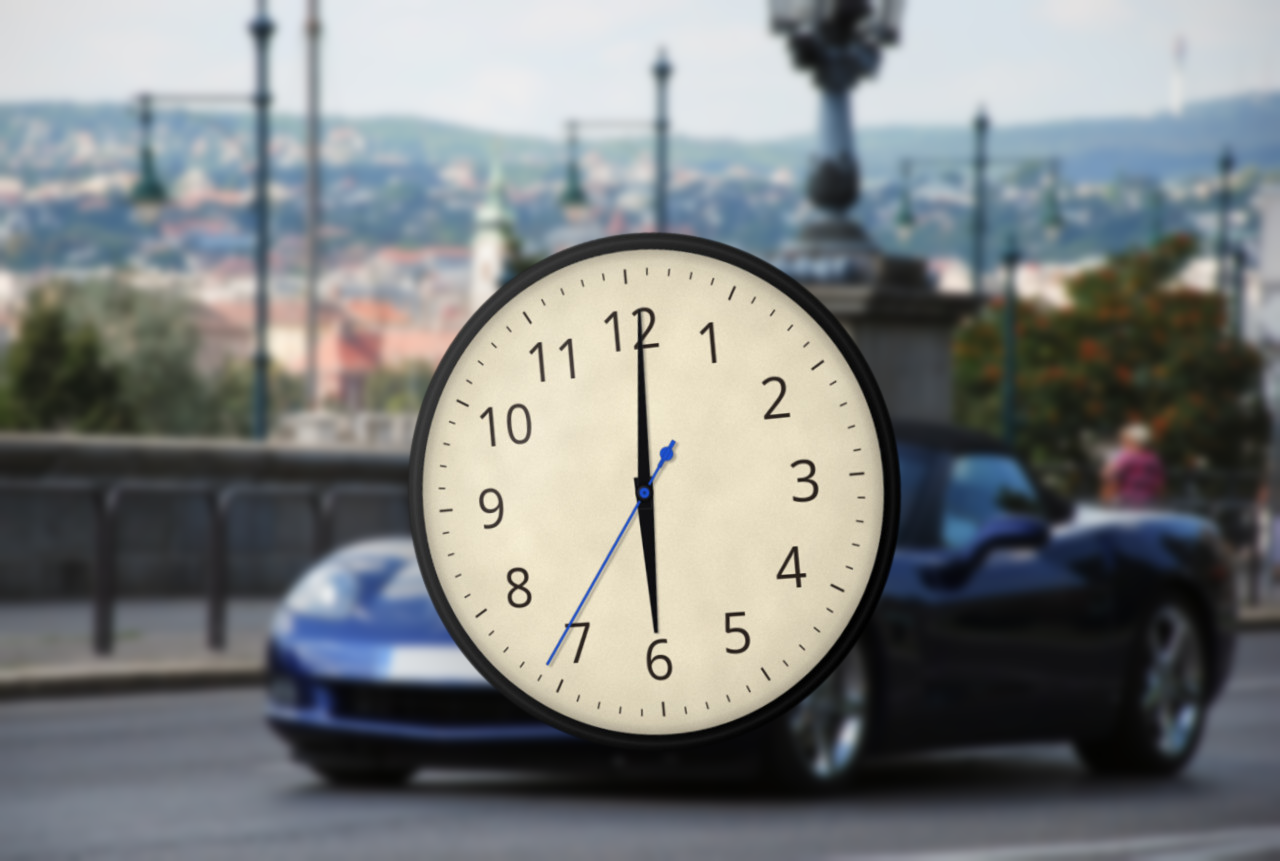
6:00:36
